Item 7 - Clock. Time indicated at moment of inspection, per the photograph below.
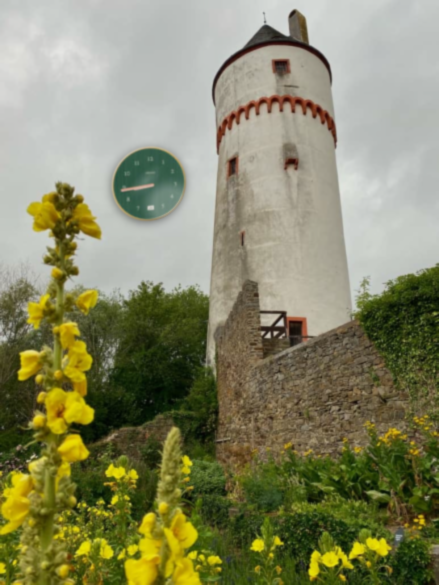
8:44
